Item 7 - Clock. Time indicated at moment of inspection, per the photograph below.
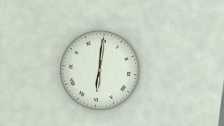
6:00
